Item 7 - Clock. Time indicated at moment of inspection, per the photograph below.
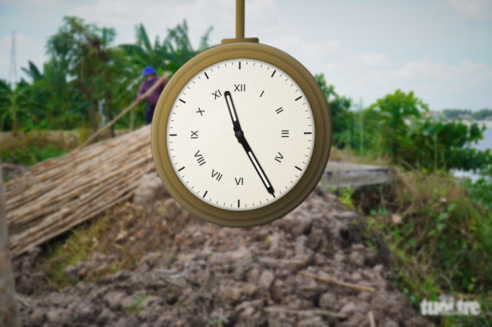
11:25
